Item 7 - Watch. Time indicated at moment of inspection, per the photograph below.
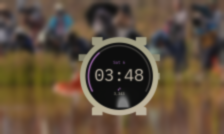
3:48
